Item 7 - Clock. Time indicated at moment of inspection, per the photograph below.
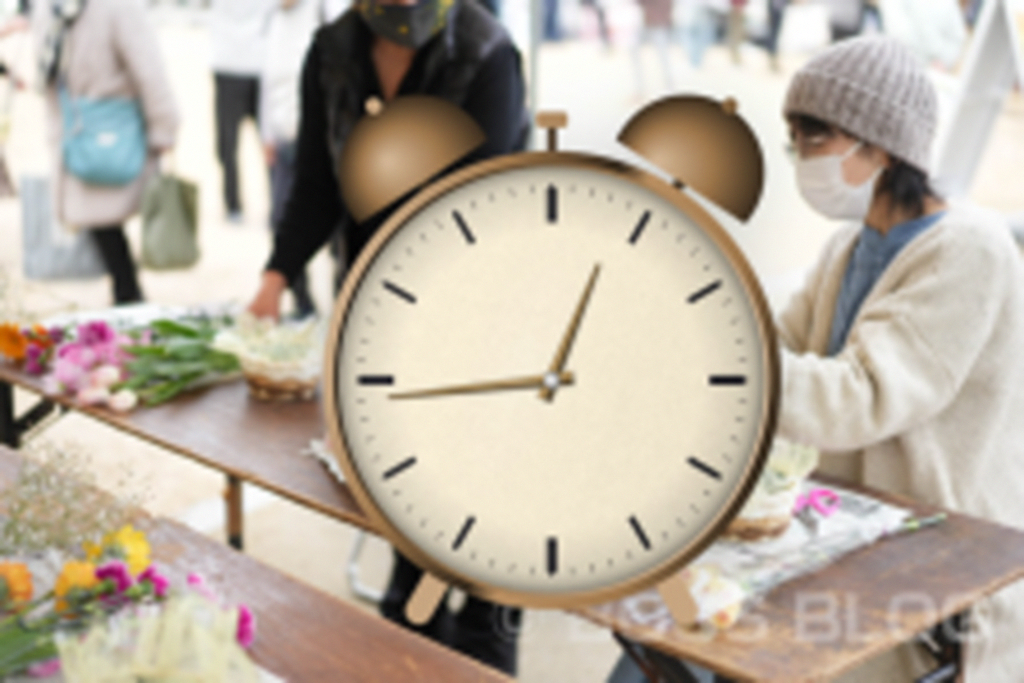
12:44
